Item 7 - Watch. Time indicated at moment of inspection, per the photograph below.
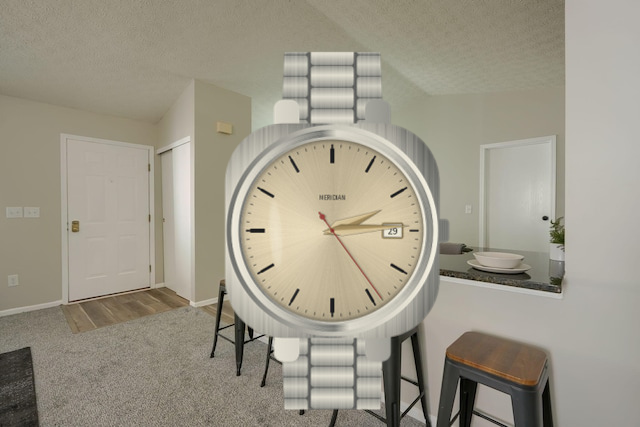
2:14:24
